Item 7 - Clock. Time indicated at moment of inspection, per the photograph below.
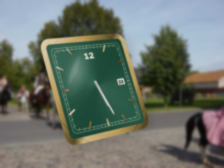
5:27
